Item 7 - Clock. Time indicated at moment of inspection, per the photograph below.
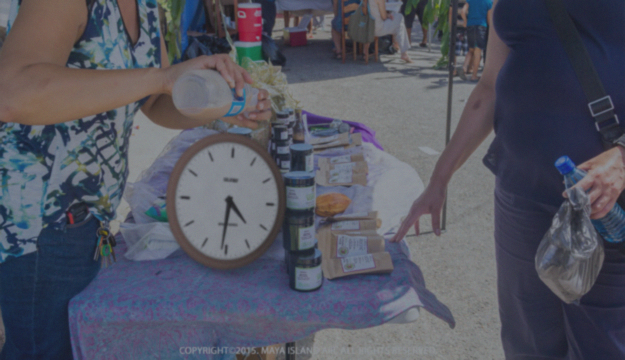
4:31
